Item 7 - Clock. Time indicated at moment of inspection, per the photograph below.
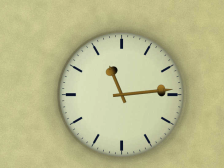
11:14
